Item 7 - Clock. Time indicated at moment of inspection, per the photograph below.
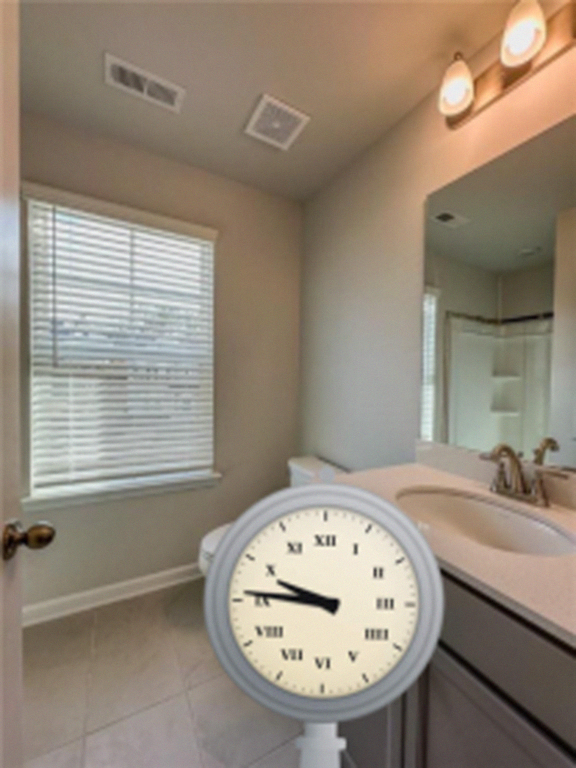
9:46
